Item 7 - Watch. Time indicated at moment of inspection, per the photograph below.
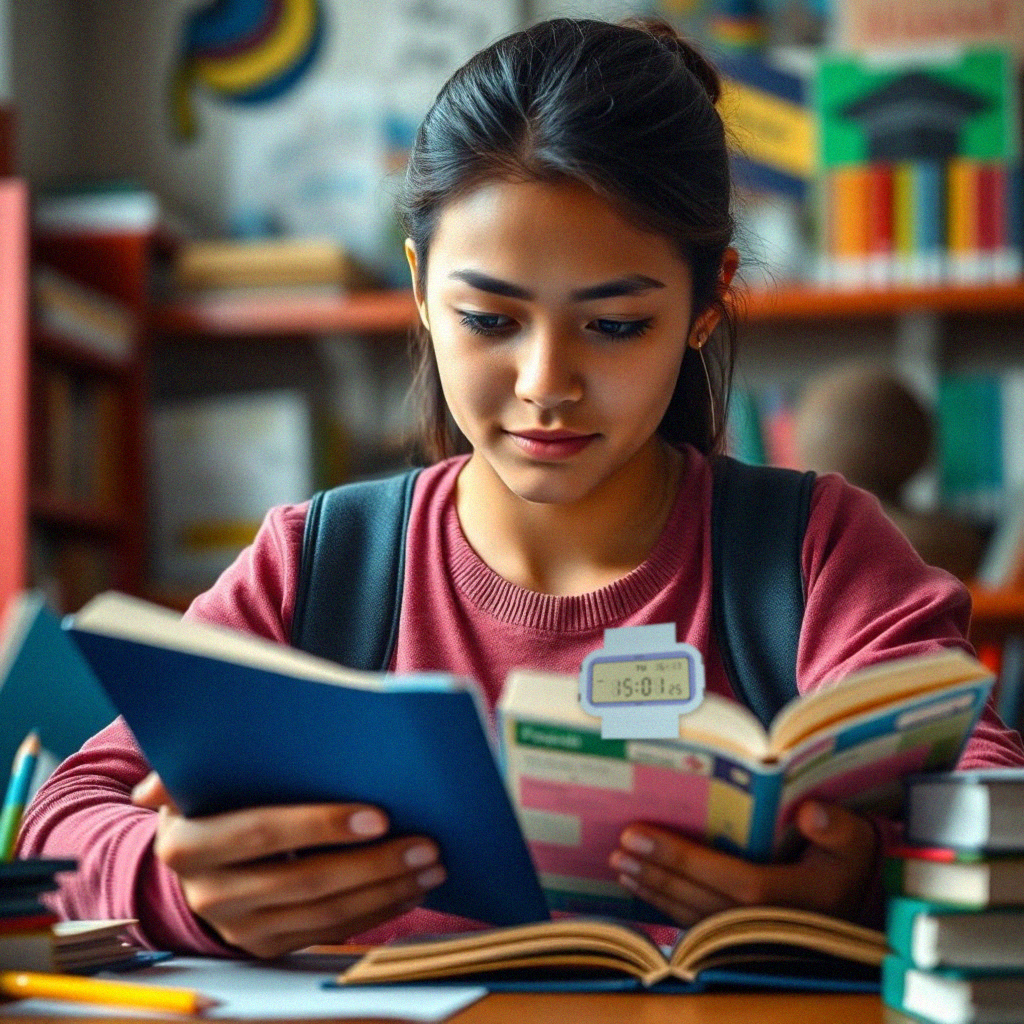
15:01
